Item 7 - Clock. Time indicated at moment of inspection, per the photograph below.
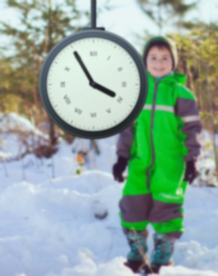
3:55
